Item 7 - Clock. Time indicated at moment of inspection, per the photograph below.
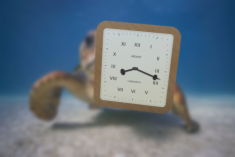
8:18
